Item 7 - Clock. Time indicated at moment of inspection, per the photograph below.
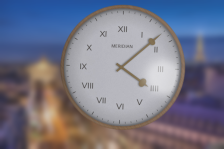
4:08
